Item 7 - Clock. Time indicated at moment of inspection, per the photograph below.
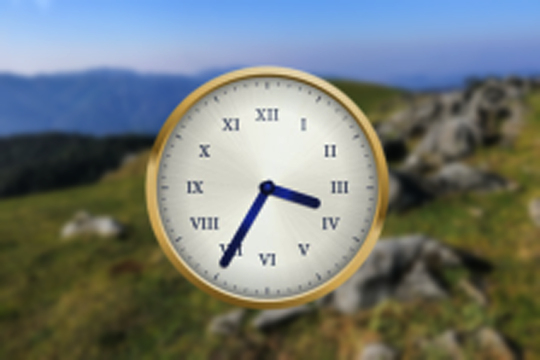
3:35
